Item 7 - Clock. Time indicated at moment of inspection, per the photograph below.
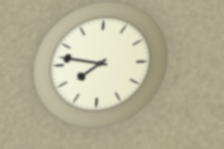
7:47
